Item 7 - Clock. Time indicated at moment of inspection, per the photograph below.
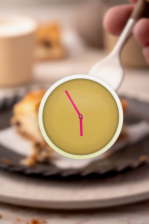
5:55
